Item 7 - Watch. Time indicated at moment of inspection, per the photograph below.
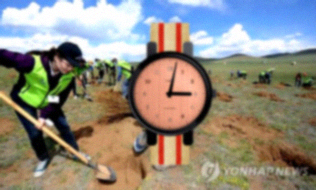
3:02
